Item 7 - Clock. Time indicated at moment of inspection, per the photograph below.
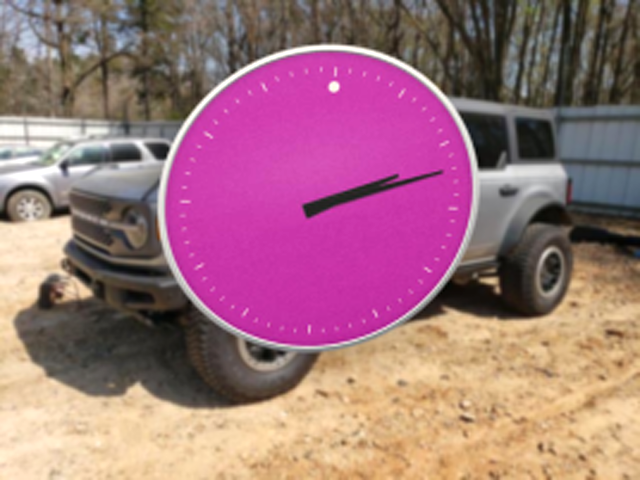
2:12
